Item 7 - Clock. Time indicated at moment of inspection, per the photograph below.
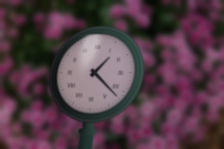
1:22
